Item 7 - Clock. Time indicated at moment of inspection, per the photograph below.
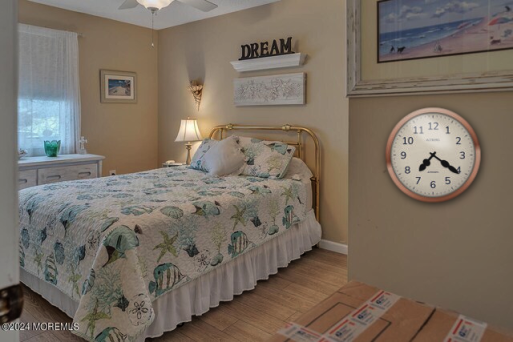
7:21
